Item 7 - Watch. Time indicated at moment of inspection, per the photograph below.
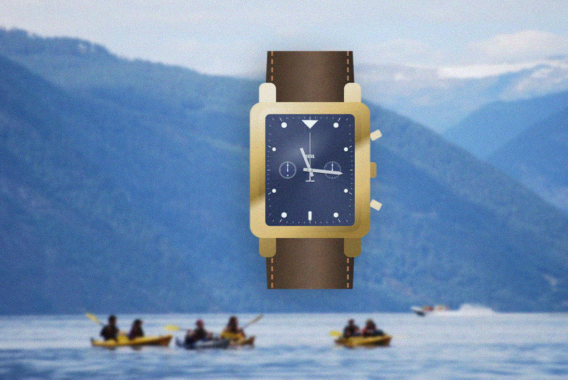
11:16
